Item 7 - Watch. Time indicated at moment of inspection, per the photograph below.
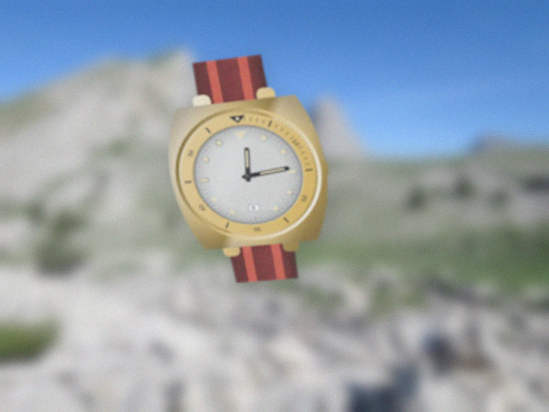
12:14
